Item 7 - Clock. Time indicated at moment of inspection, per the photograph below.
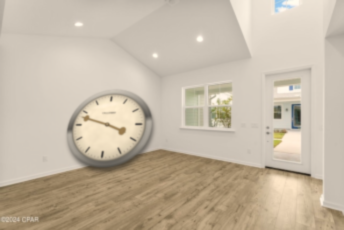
3:48
